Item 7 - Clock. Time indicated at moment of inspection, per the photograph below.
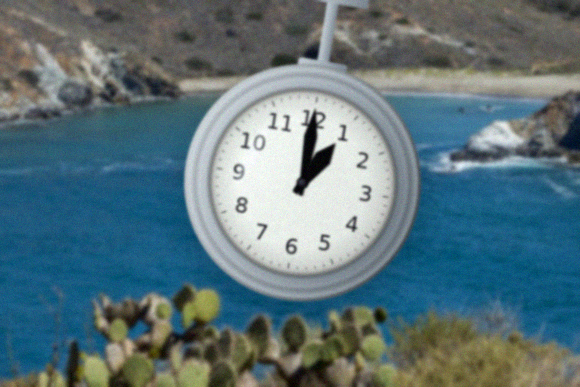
1:00
